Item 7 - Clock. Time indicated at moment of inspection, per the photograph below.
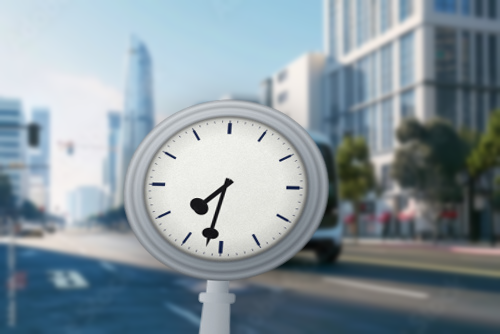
7:32
